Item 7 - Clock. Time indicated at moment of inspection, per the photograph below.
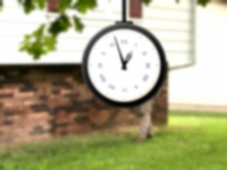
12:57
